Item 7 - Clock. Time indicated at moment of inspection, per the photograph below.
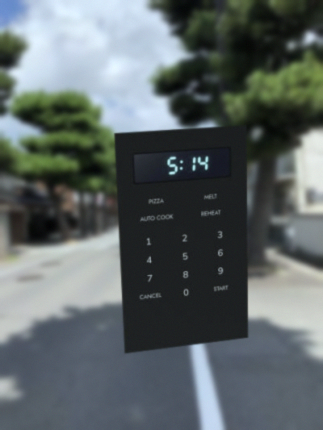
5:14
